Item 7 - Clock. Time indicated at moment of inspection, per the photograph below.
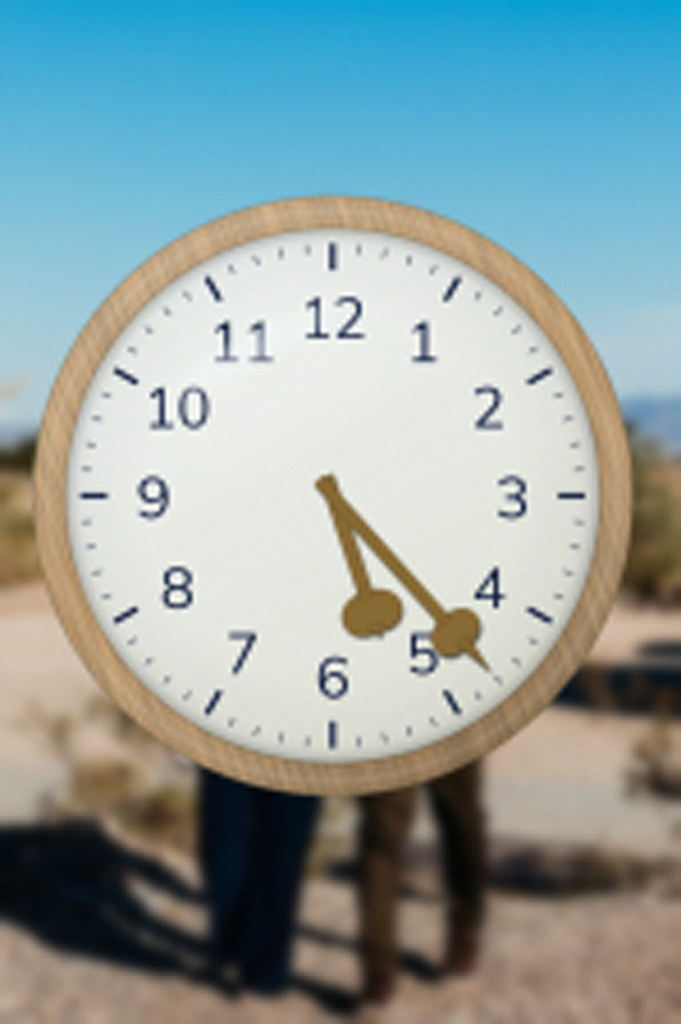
5:23
